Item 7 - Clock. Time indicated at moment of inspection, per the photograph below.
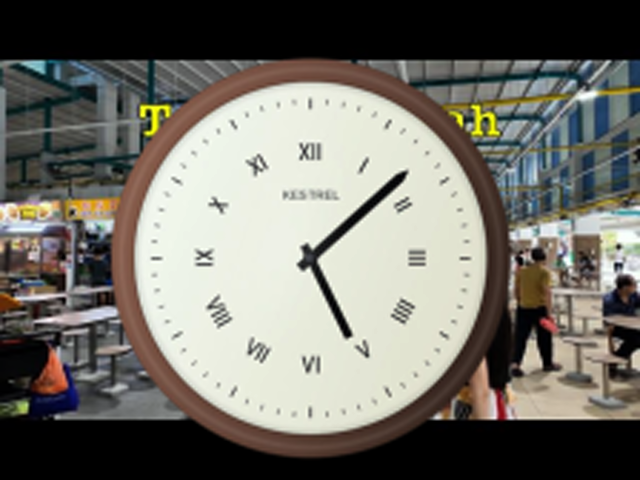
5:08
